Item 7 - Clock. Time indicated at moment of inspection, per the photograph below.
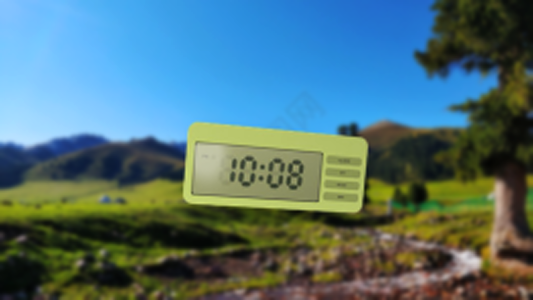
10:08
